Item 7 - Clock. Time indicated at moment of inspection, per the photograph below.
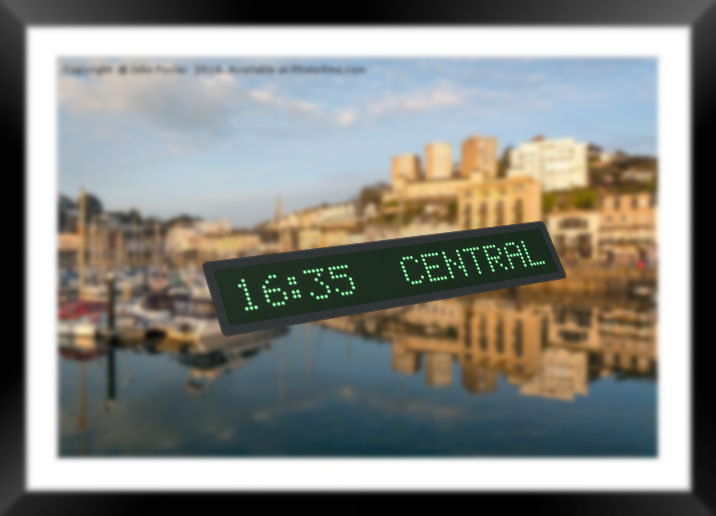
16:35
